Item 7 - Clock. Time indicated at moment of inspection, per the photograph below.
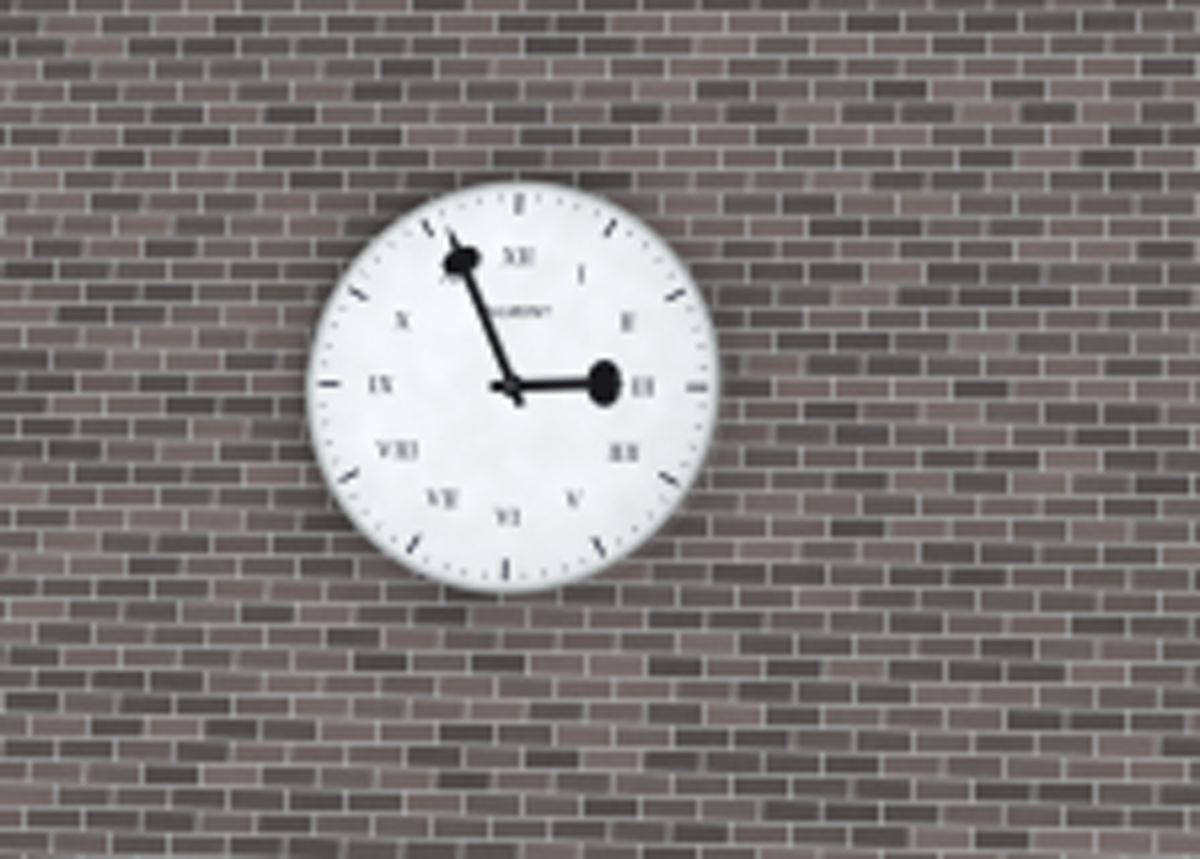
2:56
